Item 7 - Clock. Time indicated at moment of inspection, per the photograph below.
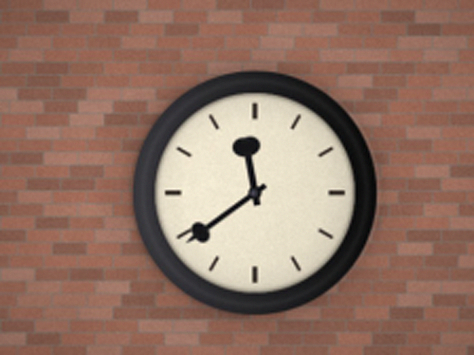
11:39
